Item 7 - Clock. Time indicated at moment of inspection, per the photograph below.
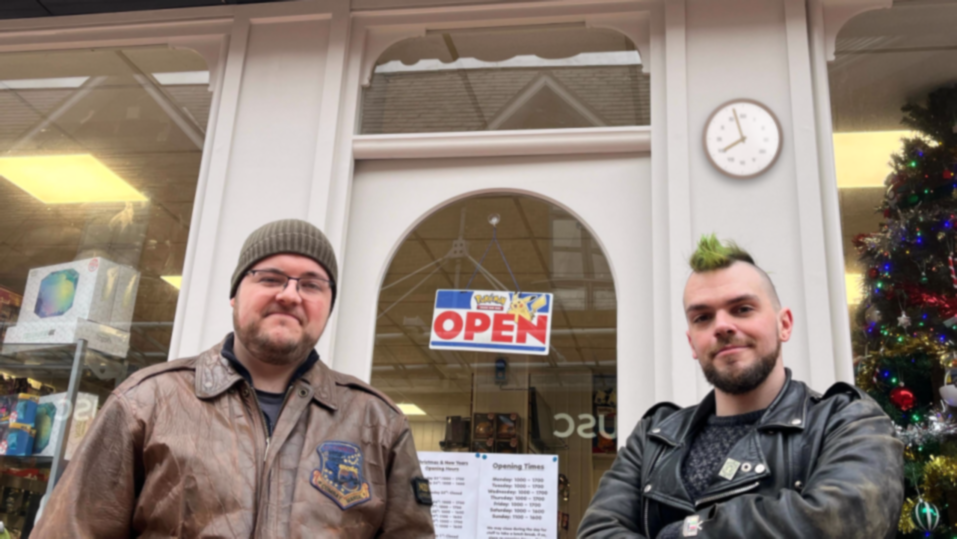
7:57
